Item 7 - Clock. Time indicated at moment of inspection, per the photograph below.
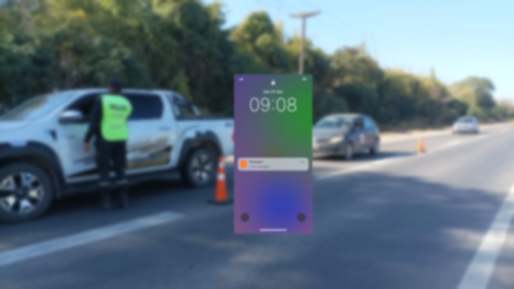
9:08
